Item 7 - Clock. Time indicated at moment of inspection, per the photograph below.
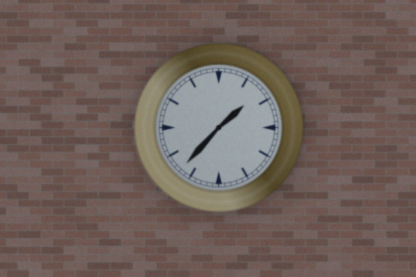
1:37
